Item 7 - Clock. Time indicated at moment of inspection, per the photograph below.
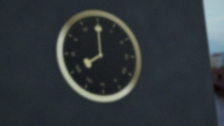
8:00
